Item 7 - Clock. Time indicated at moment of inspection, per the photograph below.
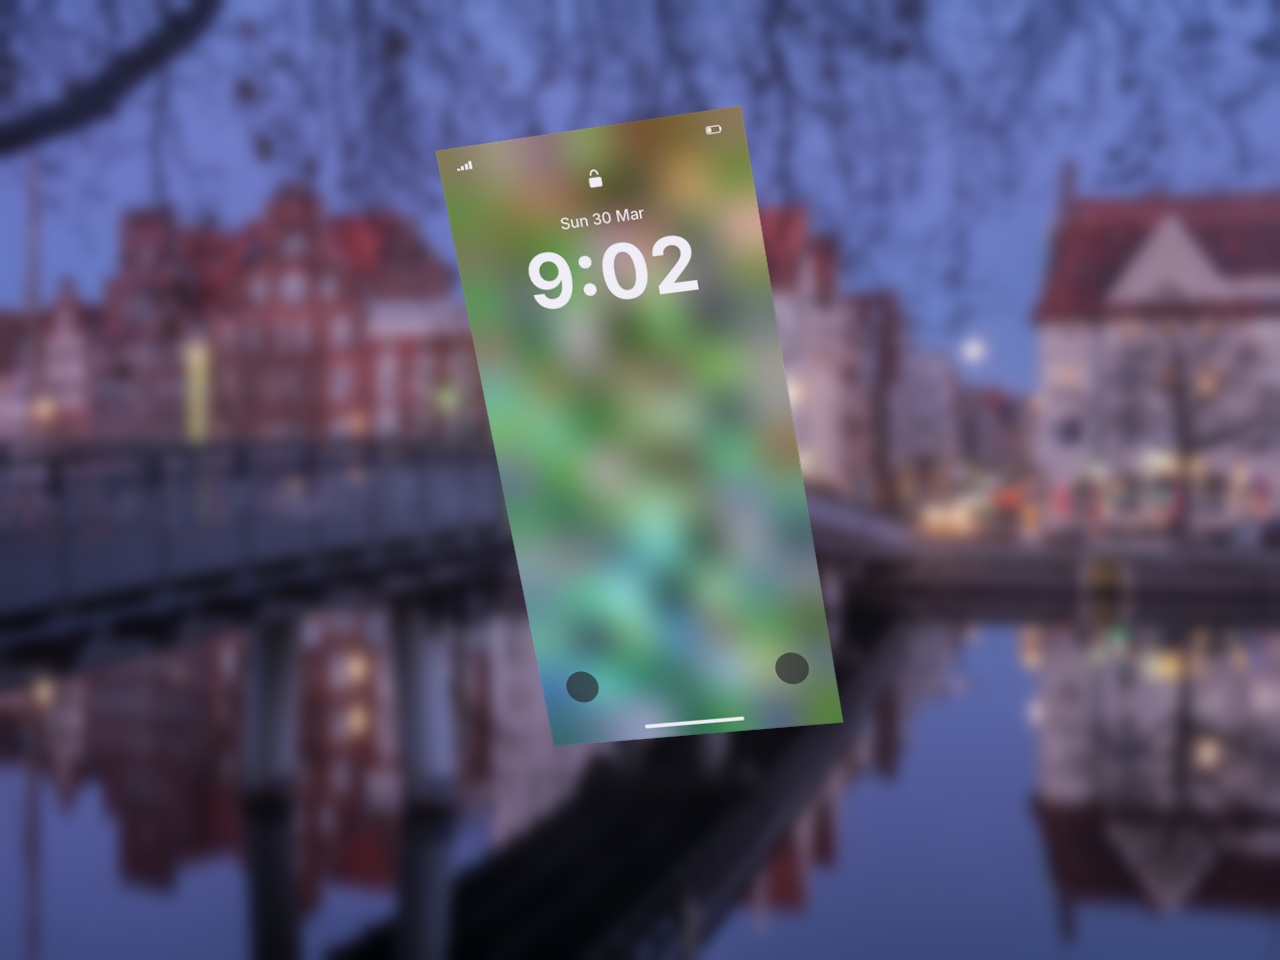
9:02
